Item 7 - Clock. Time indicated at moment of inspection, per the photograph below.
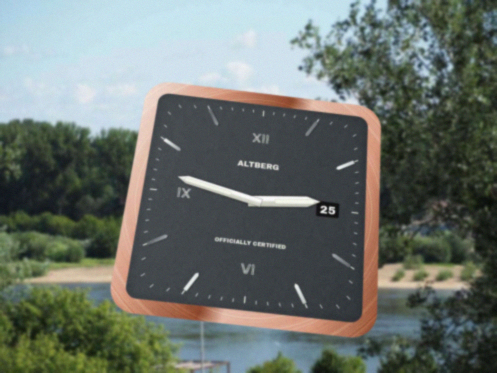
2:47
